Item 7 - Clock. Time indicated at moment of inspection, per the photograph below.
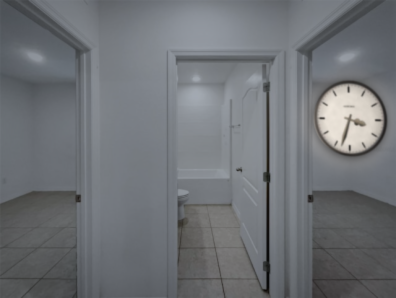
3:33
